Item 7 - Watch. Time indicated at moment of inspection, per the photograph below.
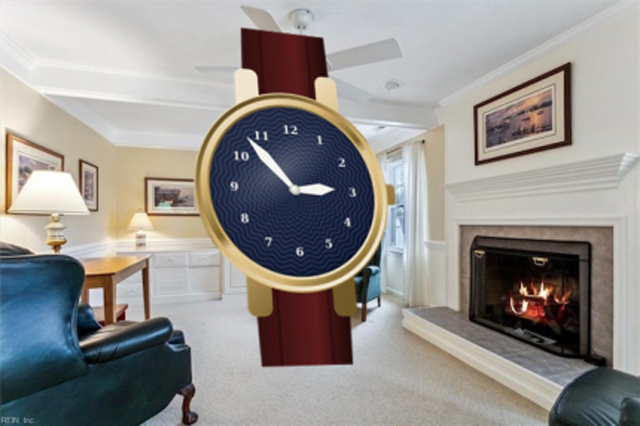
2:53
